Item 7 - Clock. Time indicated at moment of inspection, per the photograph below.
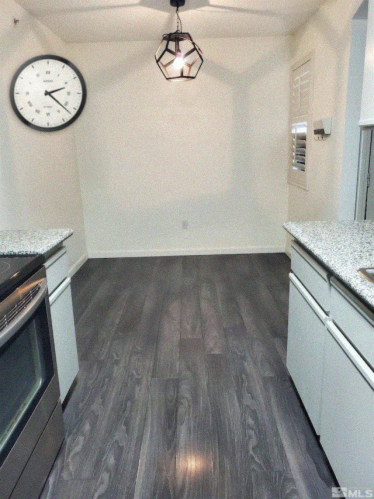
2:22
